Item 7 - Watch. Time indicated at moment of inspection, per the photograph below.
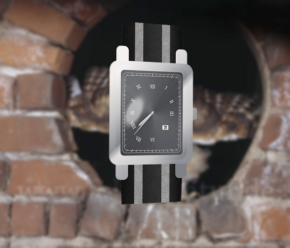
7:37
